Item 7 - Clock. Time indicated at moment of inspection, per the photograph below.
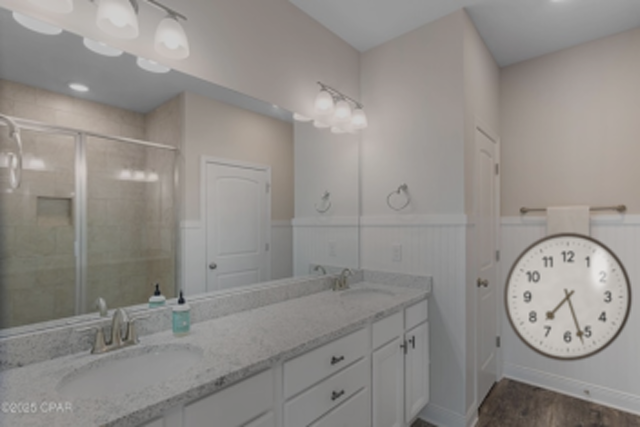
7:27
